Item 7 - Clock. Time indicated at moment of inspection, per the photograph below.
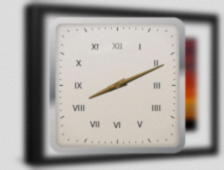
8:11
